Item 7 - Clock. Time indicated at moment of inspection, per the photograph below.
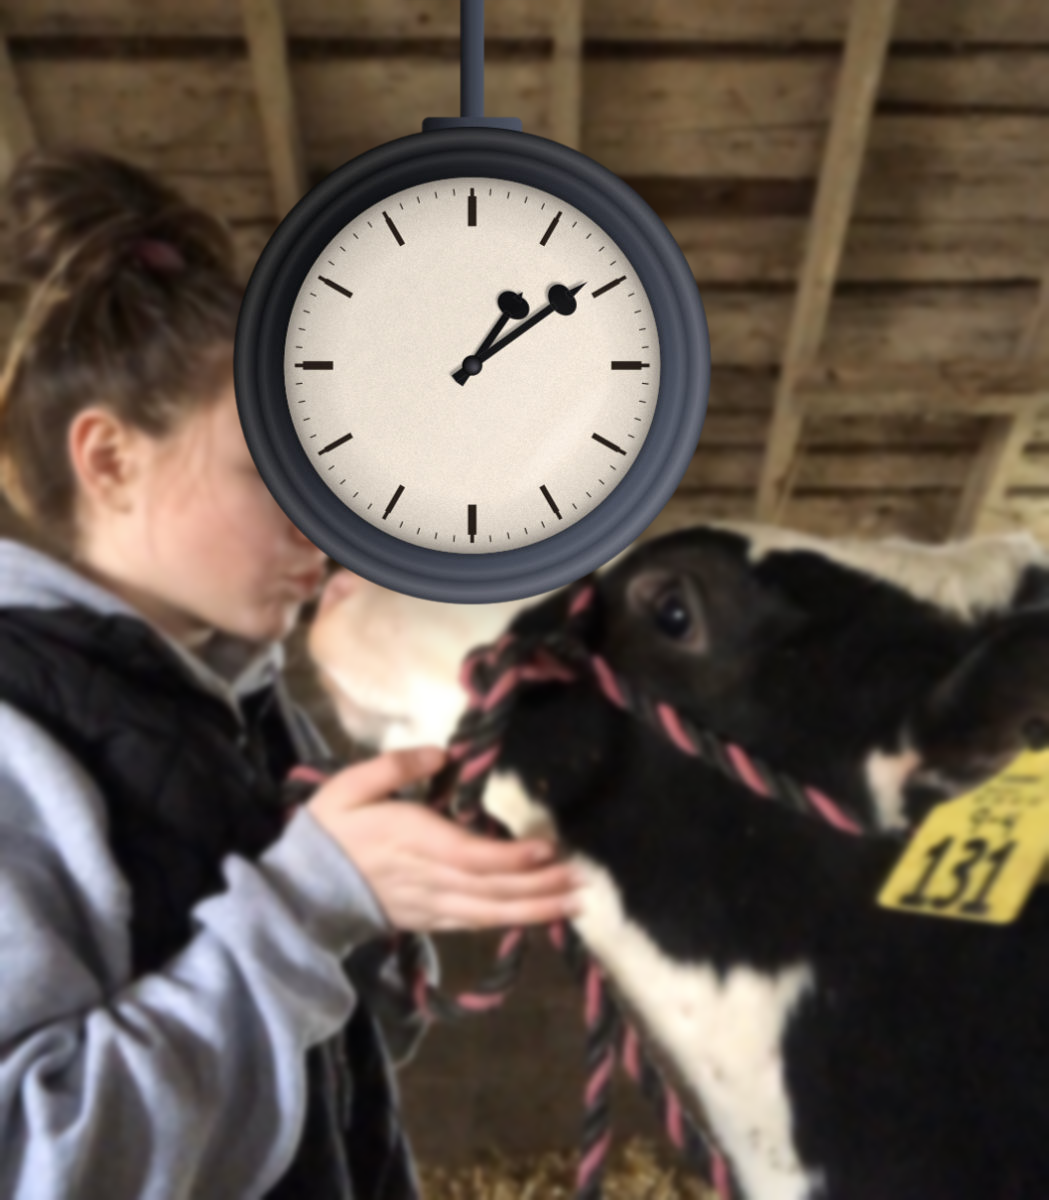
1:09
